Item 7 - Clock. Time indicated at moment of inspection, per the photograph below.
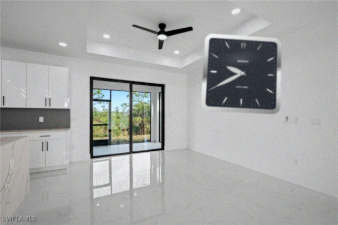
9:40
